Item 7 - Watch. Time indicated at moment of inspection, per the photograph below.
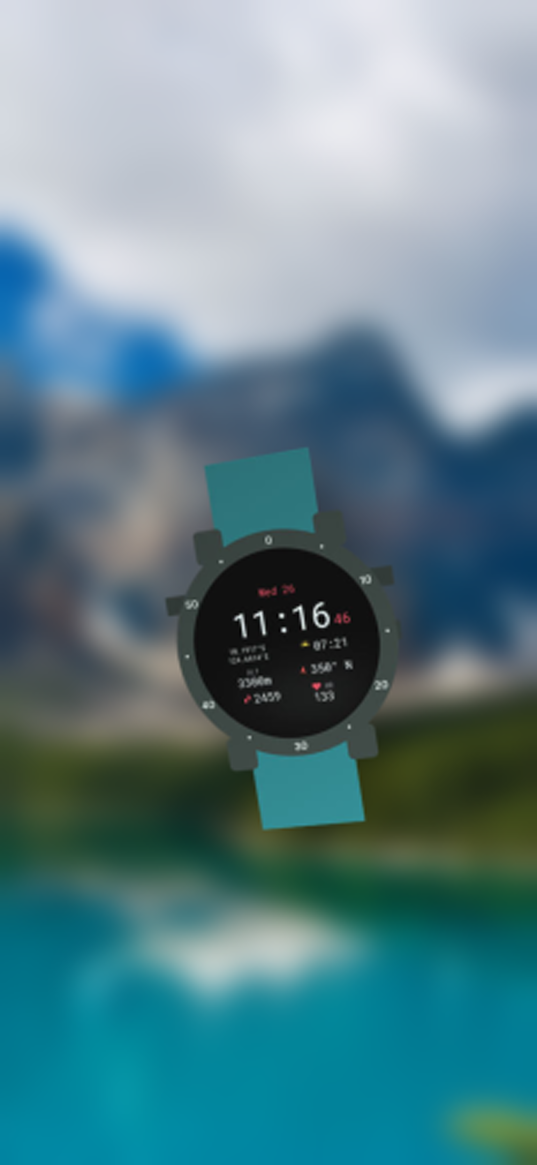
11:16
